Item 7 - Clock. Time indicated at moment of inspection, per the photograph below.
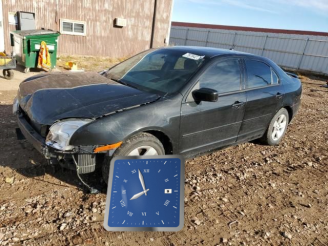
7:57
